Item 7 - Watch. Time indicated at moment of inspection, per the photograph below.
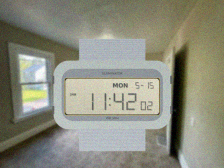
11:42:02
